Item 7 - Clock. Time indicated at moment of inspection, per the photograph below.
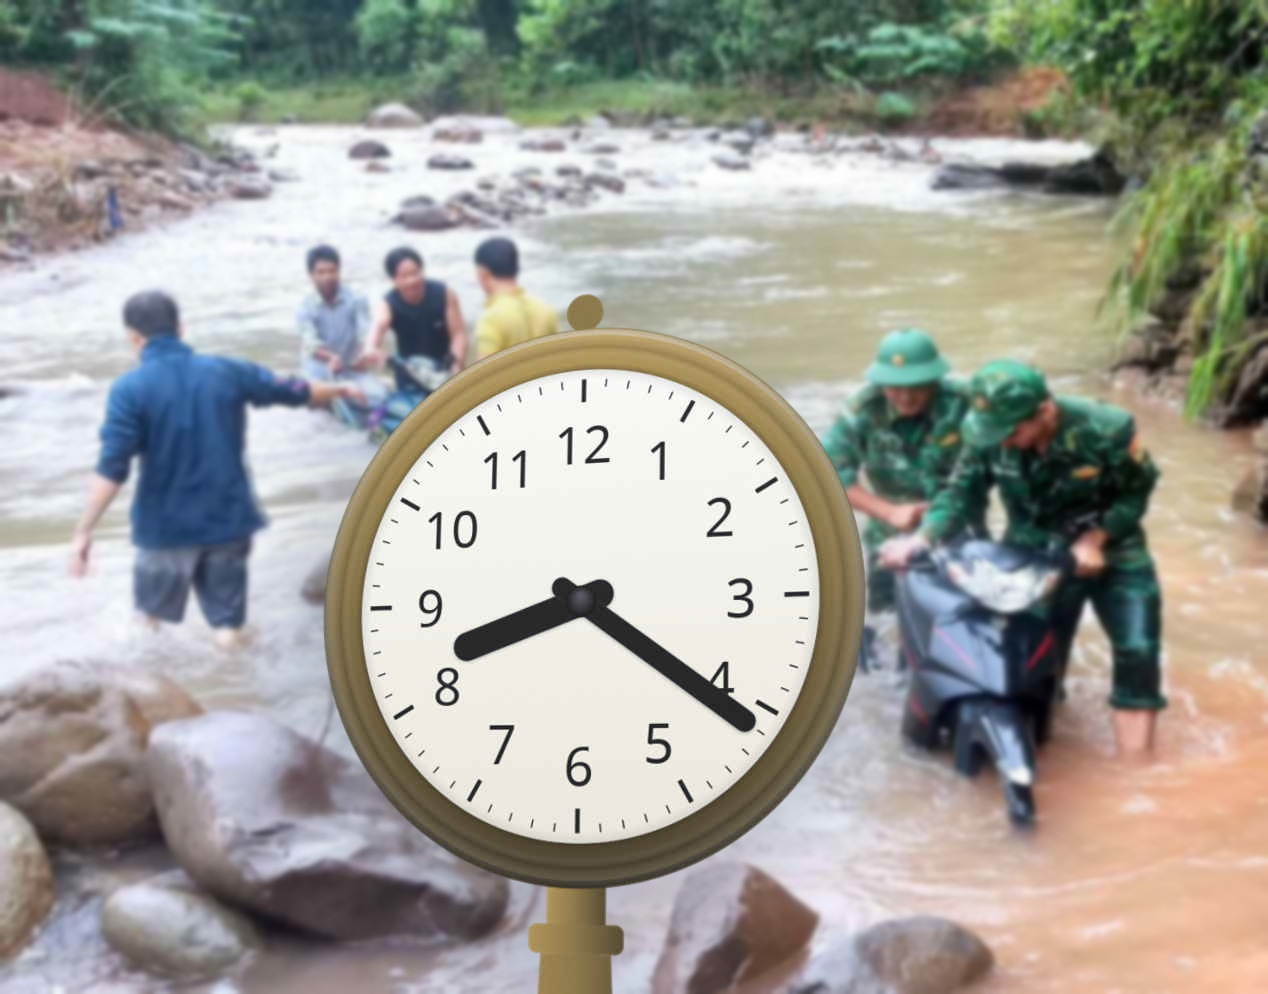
8:21
